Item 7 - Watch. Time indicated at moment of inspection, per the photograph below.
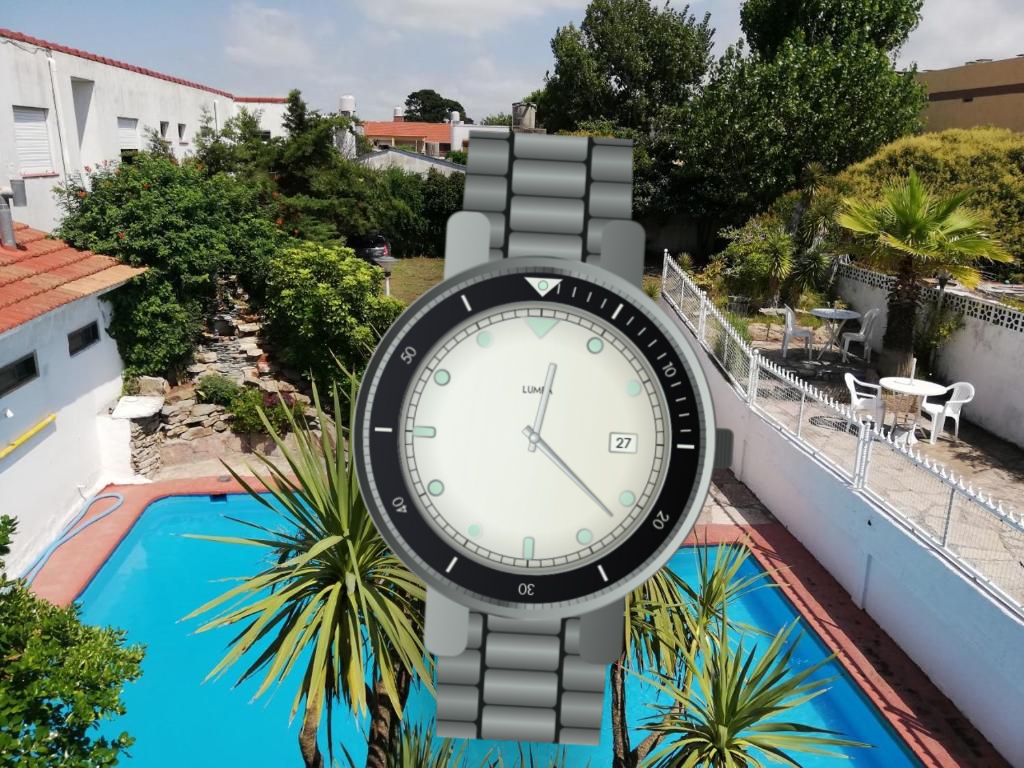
12:22
